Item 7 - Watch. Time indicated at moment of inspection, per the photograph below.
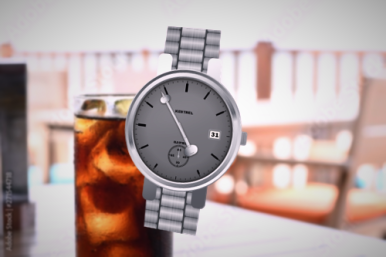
4:54
